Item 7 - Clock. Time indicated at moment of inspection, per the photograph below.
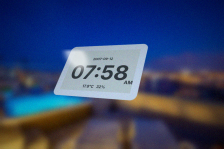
7:58
